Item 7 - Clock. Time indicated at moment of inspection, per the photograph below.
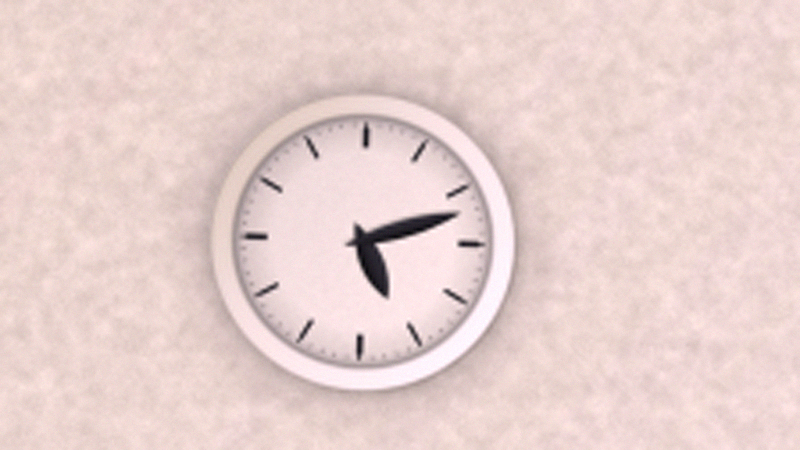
5:12
